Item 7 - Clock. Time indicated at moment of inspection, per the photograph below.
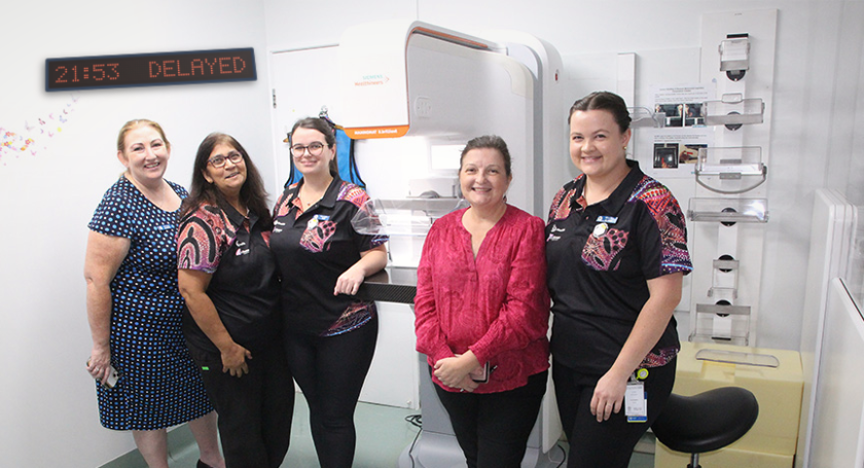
21:53
